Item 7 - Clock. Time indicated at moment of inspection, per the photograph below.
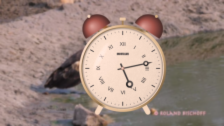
5:13
